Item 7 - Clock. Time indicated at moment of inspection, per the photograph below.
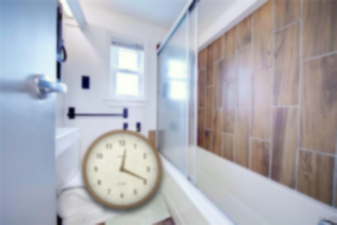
12:19
